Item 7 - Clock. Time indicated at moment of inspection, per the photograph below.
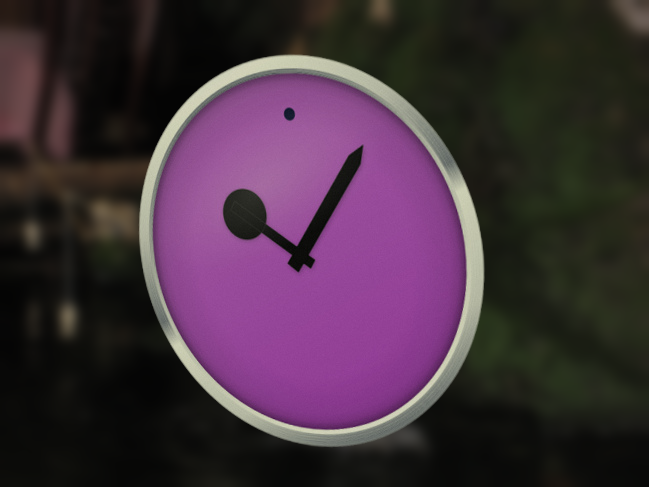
10:06
